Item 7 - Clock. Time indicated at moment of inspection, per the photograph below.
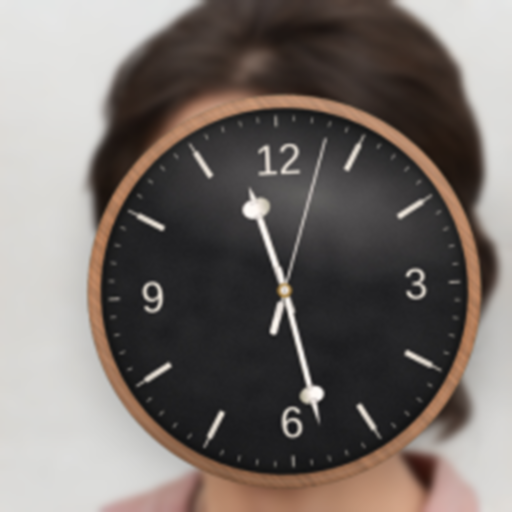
11:28:03
